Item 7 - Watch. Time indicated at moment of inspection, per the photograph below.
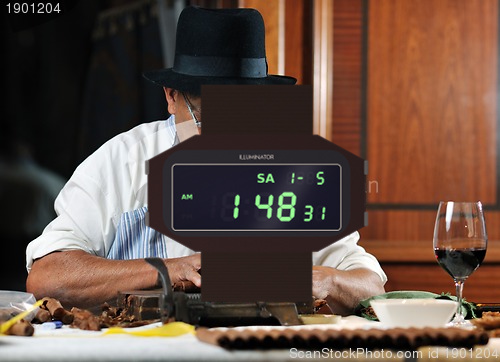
1:48:31
